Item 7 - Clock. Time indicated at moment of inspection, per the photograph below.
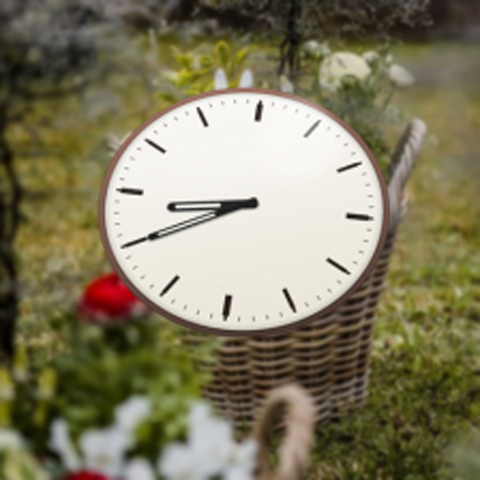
8:40
